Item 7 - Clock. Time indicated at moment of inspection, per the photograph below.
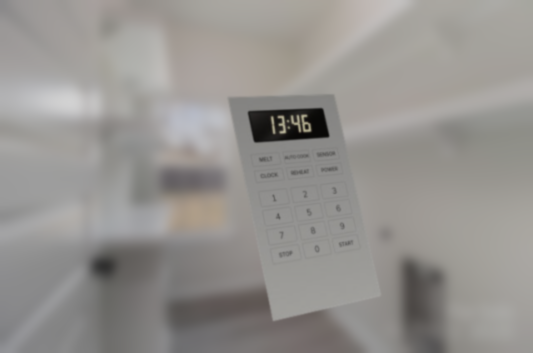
13:46
